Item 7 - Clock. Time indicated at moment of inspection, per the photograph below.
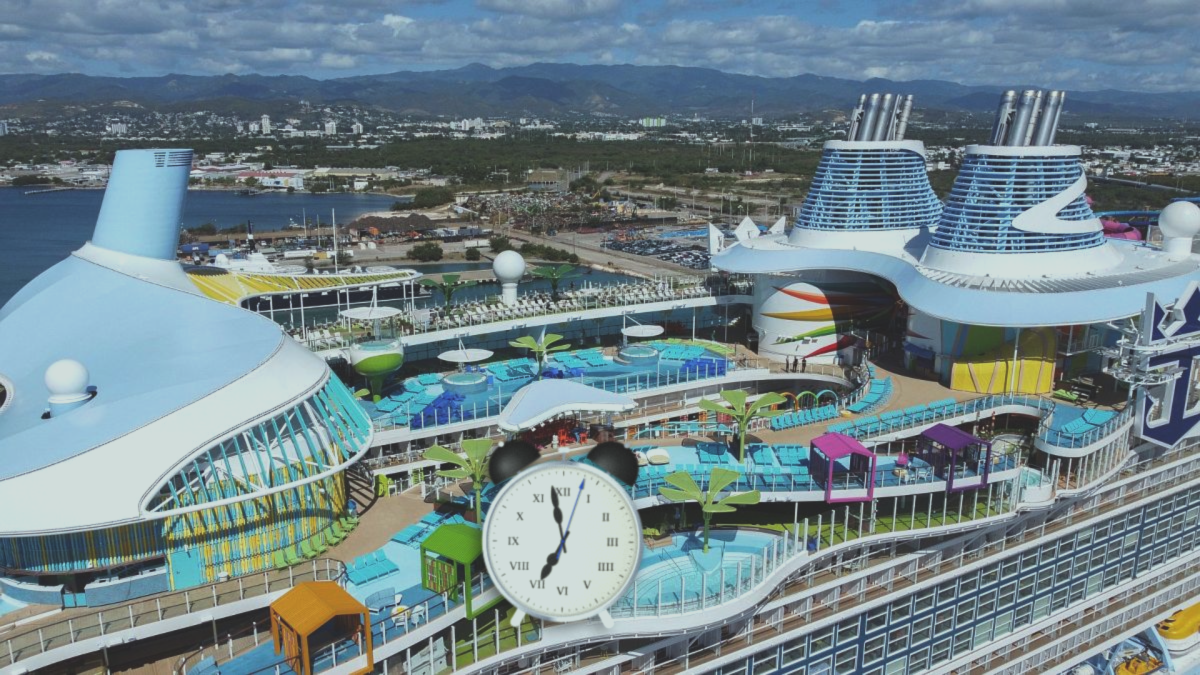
6:58:03
